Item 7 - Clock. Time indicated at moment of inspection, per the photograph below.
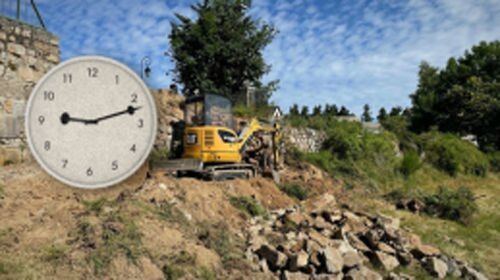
9:12
